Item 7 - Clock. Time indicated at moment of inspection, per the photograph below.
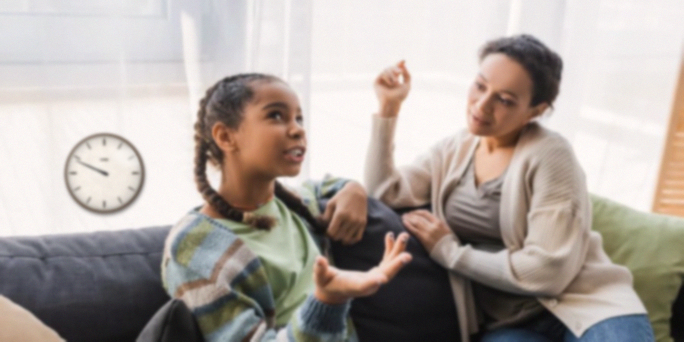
9:49
